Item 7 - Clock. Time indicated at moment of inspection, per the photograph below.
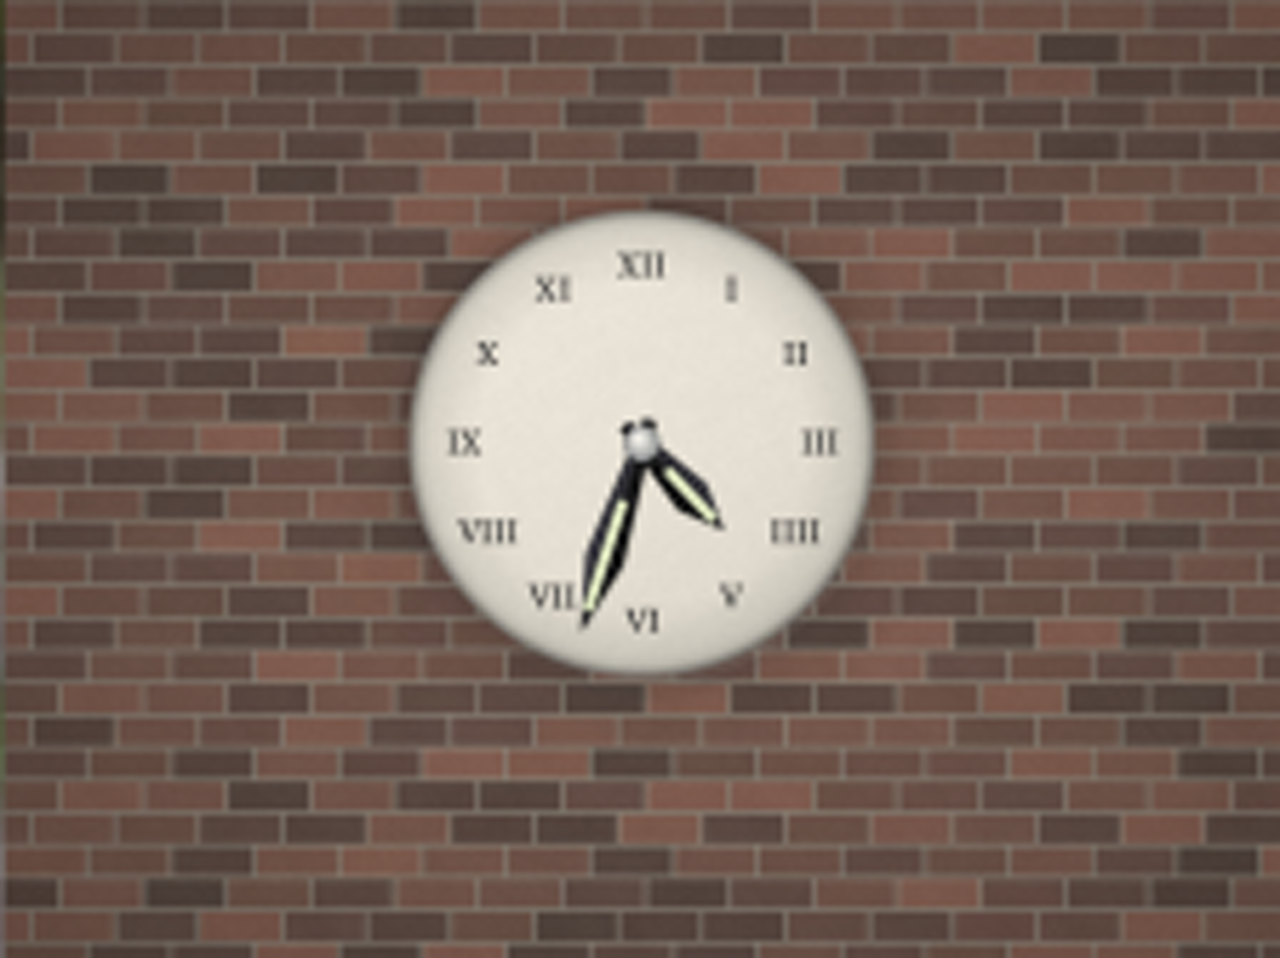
4:33
